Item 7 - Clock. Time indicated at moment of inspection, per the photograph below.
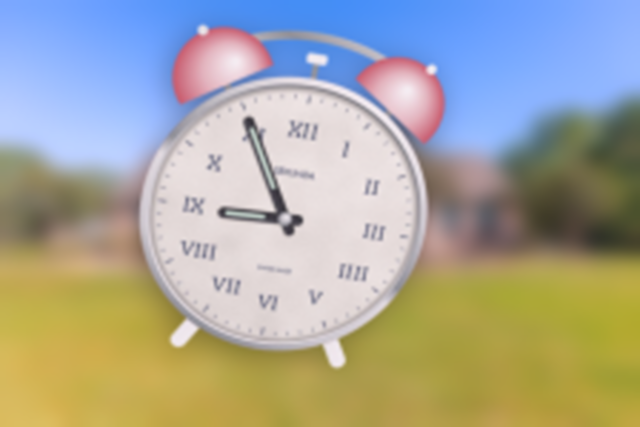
8:55
